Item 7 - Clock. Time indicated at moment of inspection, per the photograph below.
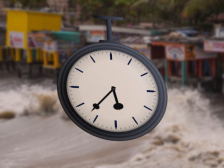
5:37
